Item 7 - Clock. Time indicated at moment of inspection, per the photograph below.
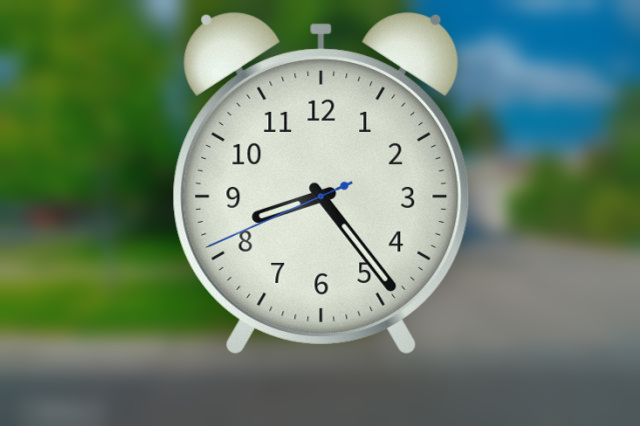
8:23:41
